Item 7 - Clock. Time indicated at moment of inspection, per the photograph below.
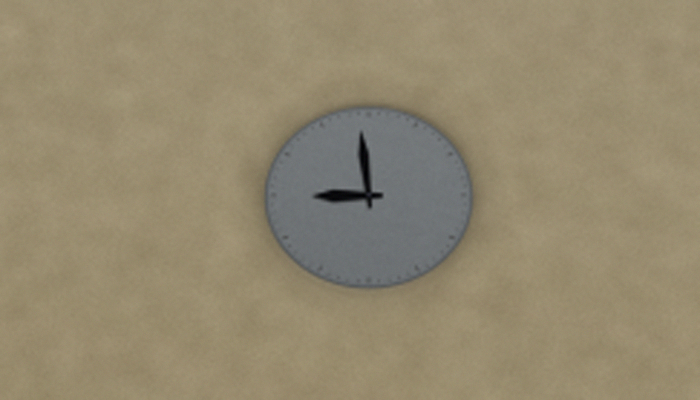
8:59
